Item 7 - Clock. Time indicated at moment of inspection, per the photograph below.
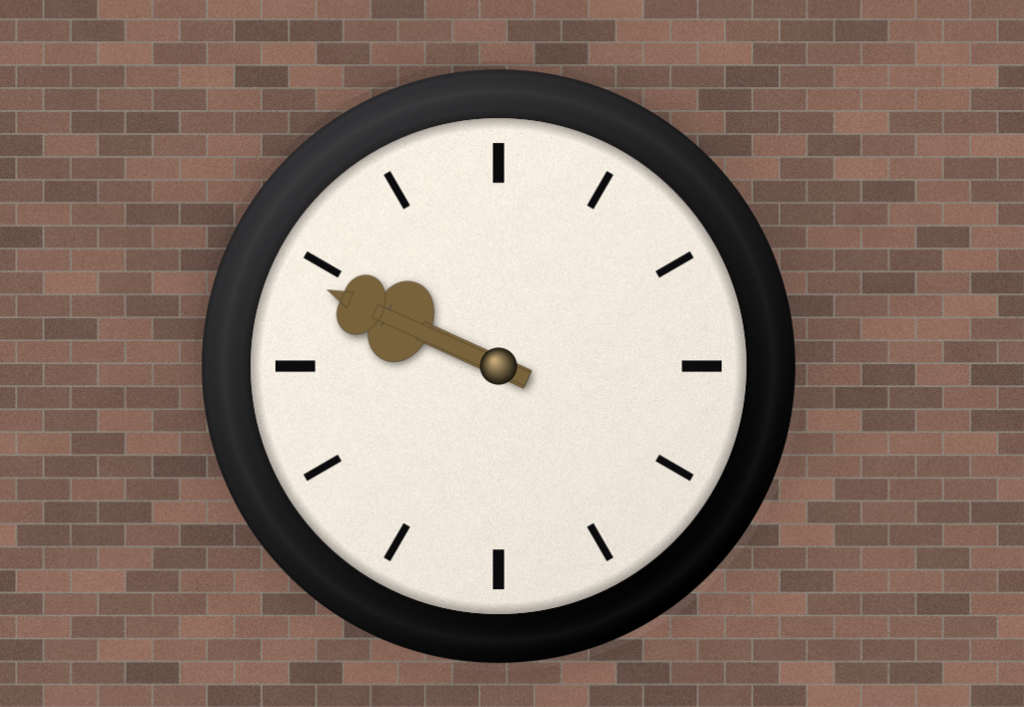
9:49
